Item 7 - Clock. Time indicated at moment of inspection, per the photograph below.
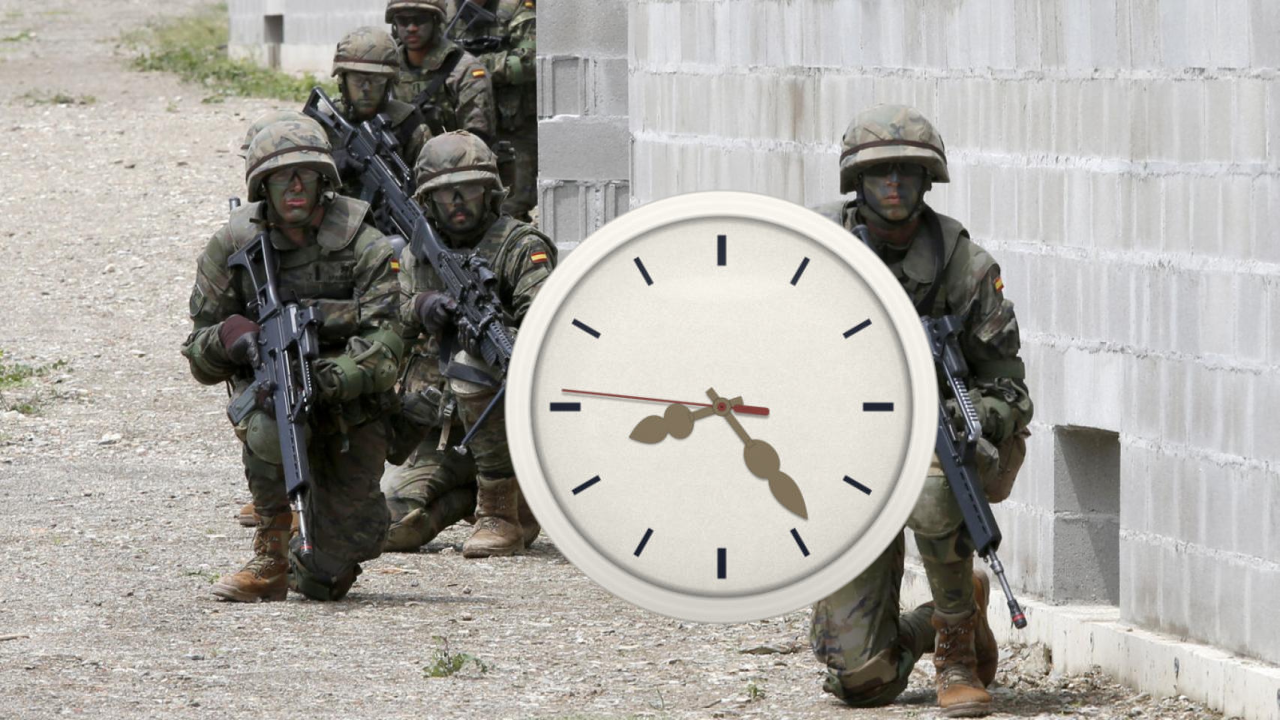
8:23:46
